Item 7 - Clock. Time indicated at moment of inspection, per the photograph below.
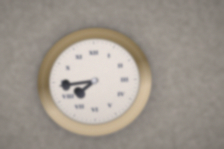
7:44
